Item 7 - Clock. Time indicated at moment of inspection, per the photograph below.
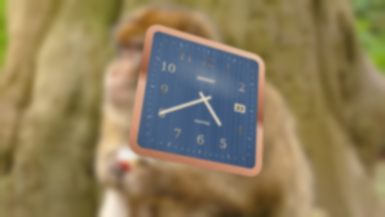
4:40
